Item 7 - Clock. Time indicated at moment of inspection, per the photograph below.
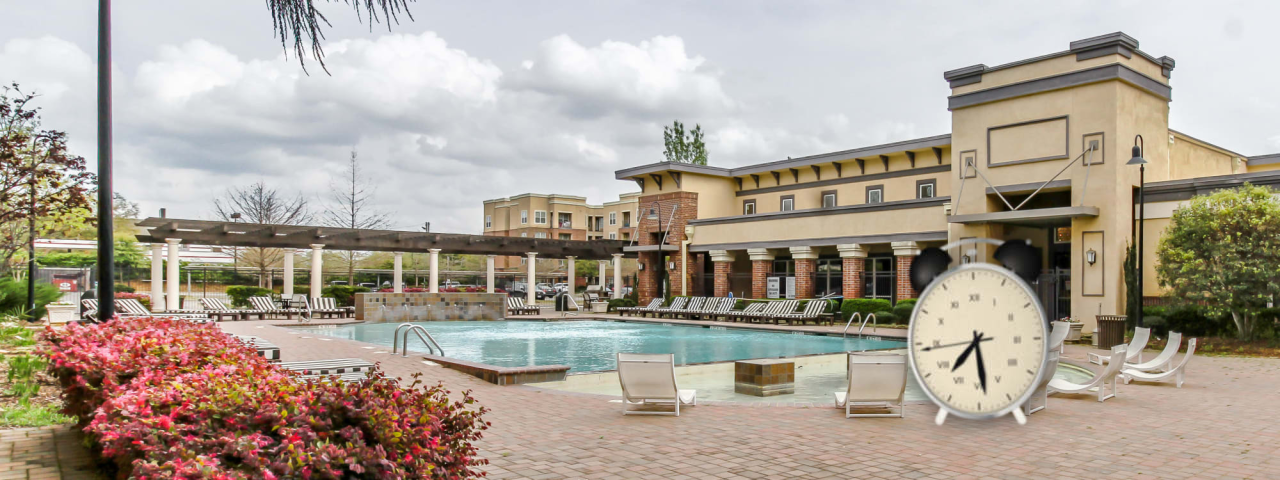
7:28:44
